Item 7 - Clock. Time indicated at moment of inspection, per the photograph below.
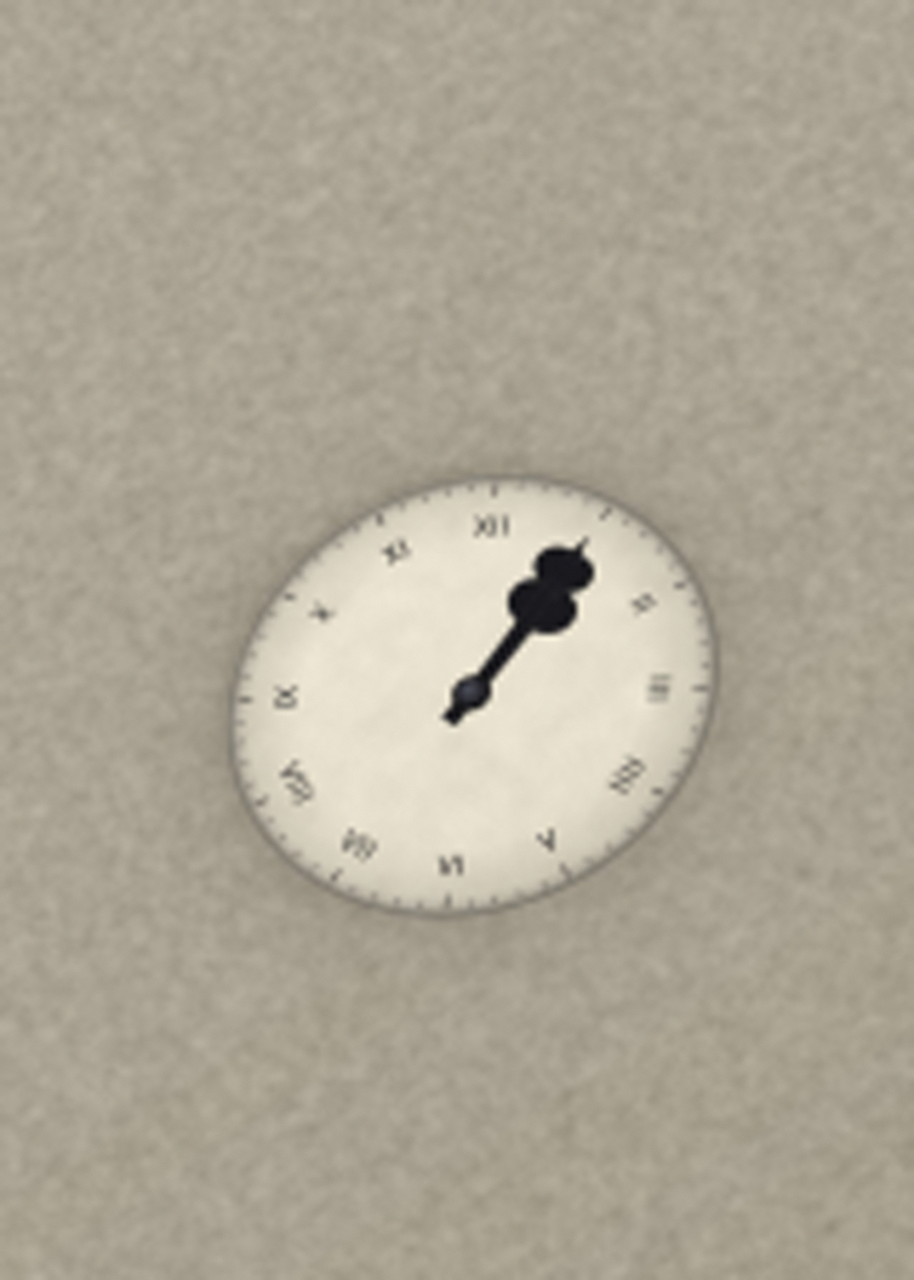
1:05
